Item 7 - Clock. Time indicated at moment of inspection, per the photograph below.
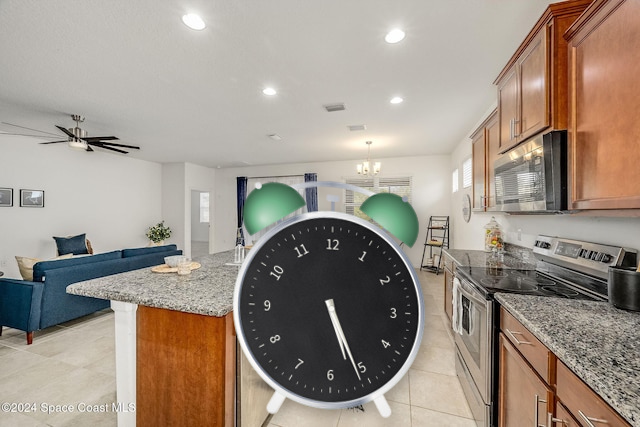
5:26
